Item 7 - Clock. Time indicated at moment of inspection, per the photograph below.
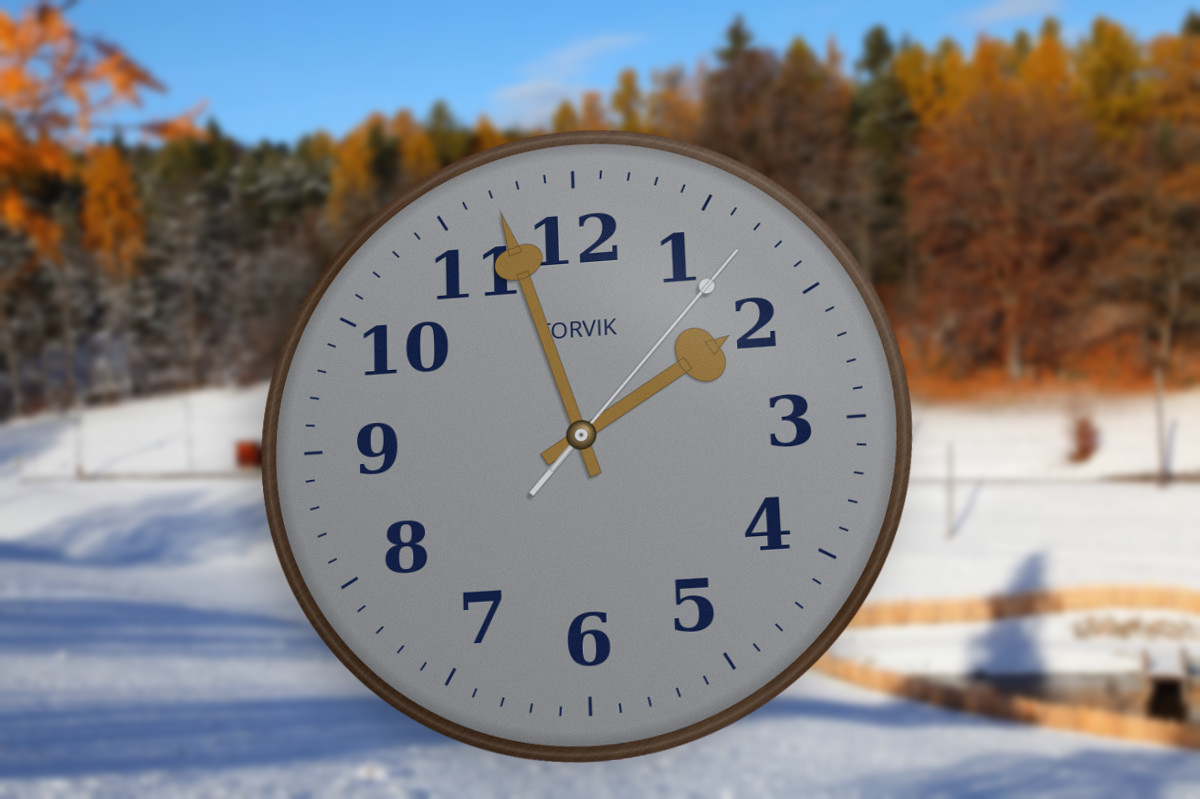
1:57:07
